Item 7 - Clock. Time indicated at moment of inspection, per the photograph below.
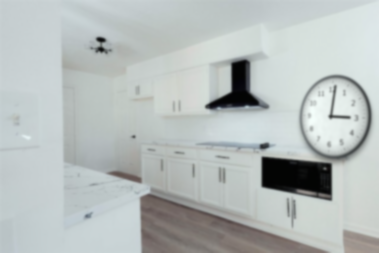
3:01
